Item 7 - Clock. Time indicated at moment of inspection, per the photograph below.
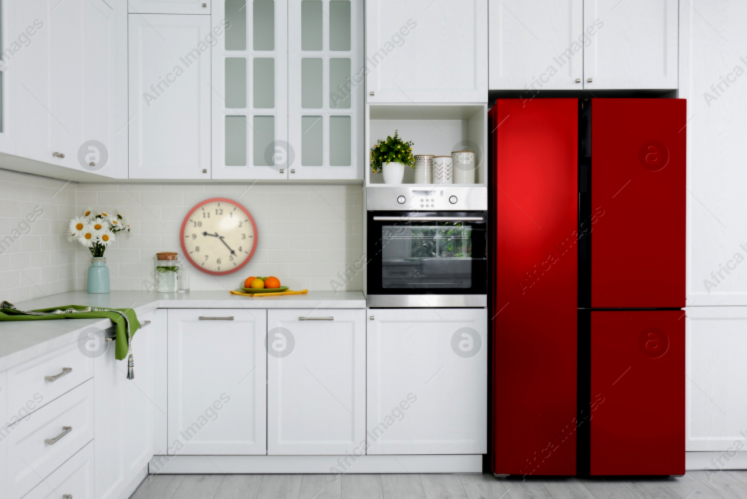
9:23
